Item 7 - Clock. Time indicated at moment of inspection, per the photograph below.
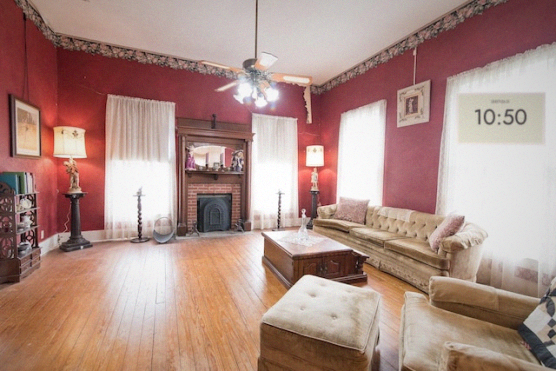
10:50
